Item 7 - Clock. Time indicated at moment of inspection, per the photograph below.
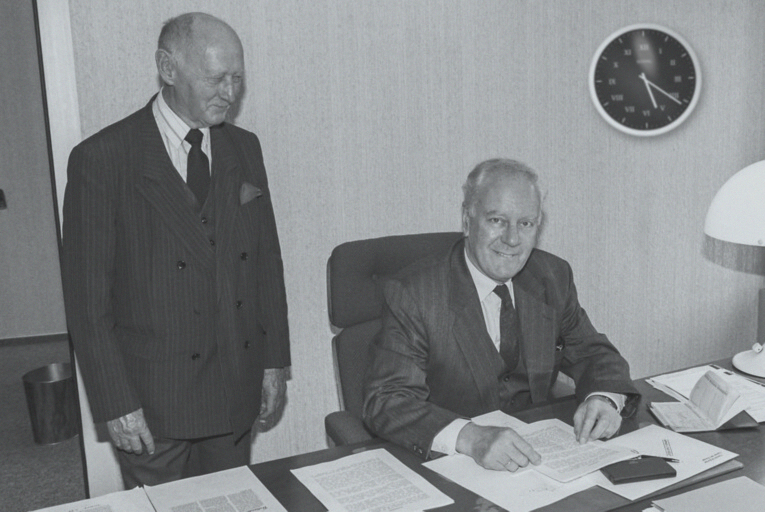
5:21
